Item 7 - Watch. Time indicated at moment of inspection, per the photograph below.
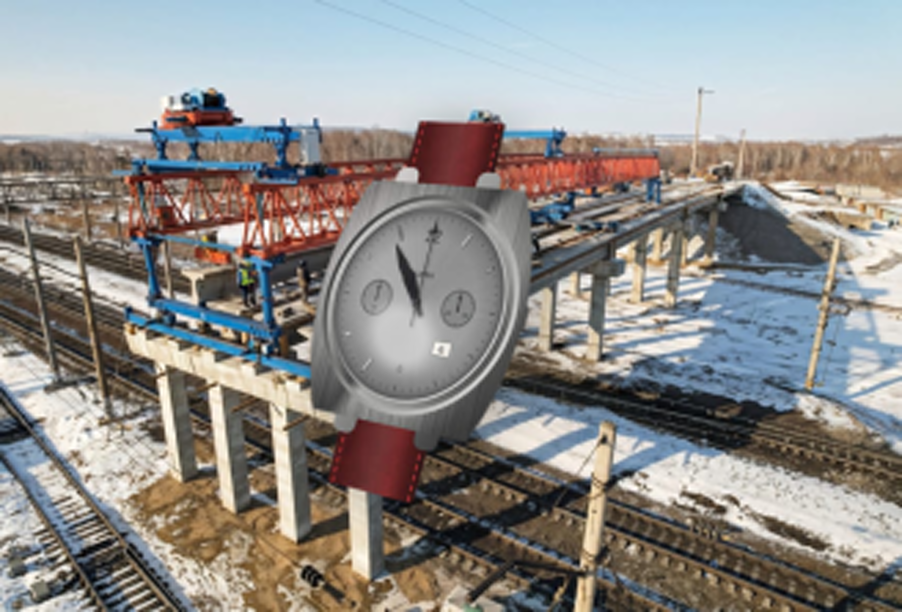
10:54
